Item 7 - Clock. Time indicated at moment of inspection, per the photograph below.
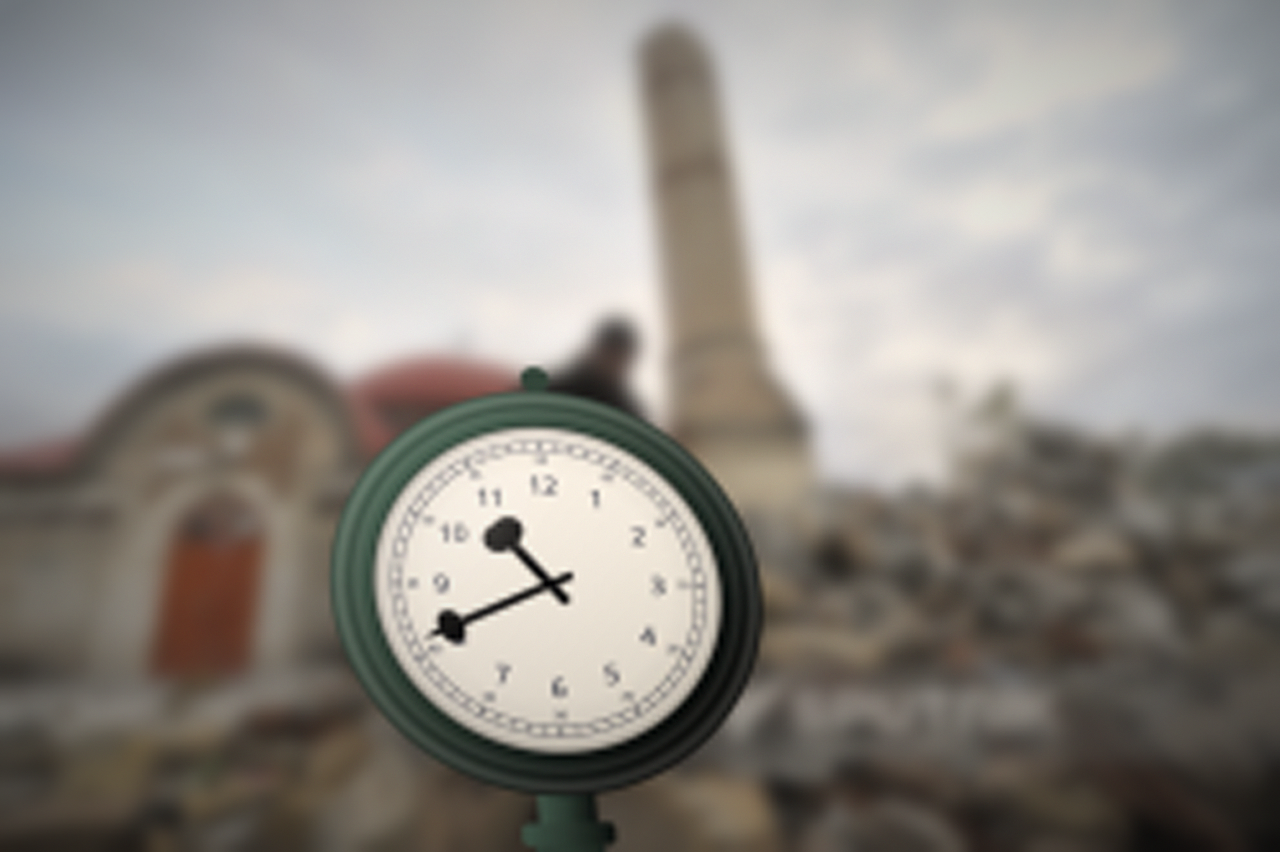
10:41
